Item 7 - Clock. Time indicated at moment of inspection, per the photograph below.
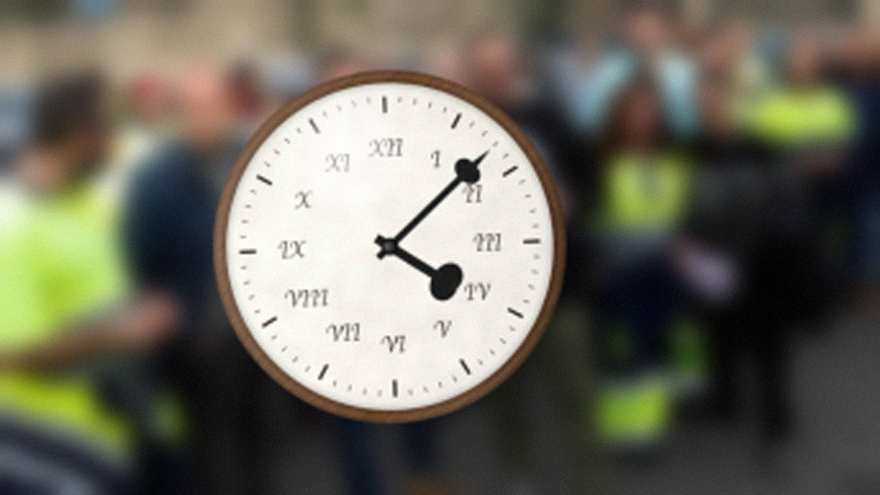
4:08
